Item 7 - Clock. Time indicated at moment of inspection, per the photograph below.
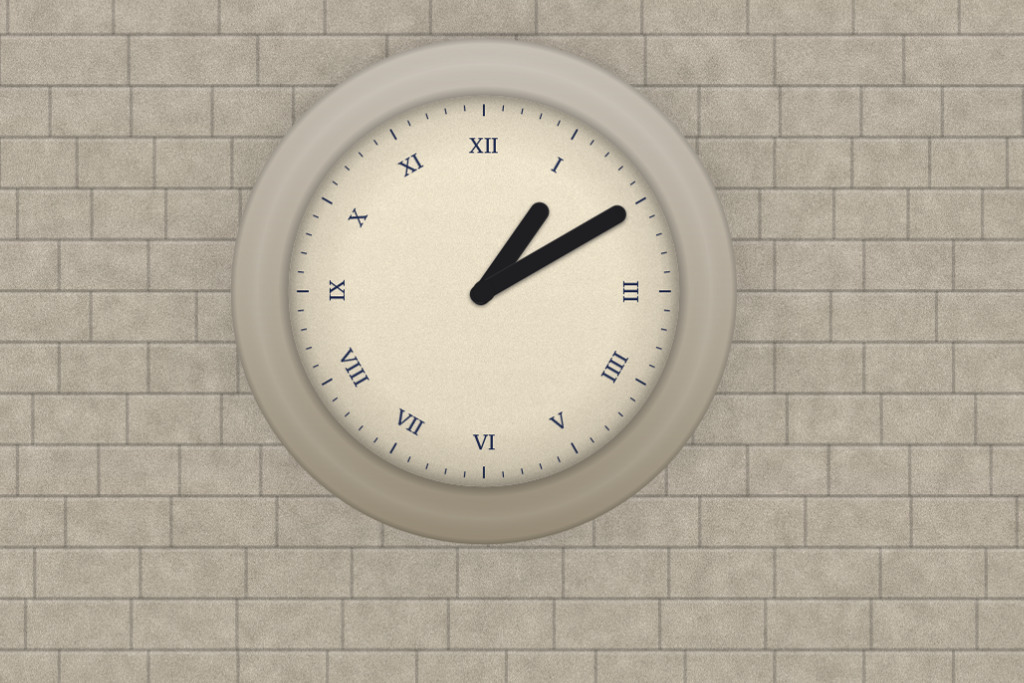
1:10
